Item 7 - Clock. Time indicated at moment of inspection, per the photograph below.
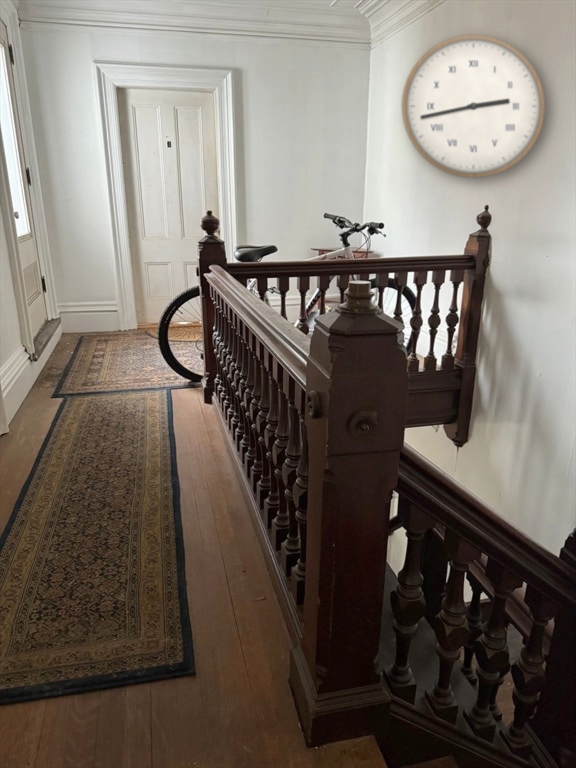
2:43
